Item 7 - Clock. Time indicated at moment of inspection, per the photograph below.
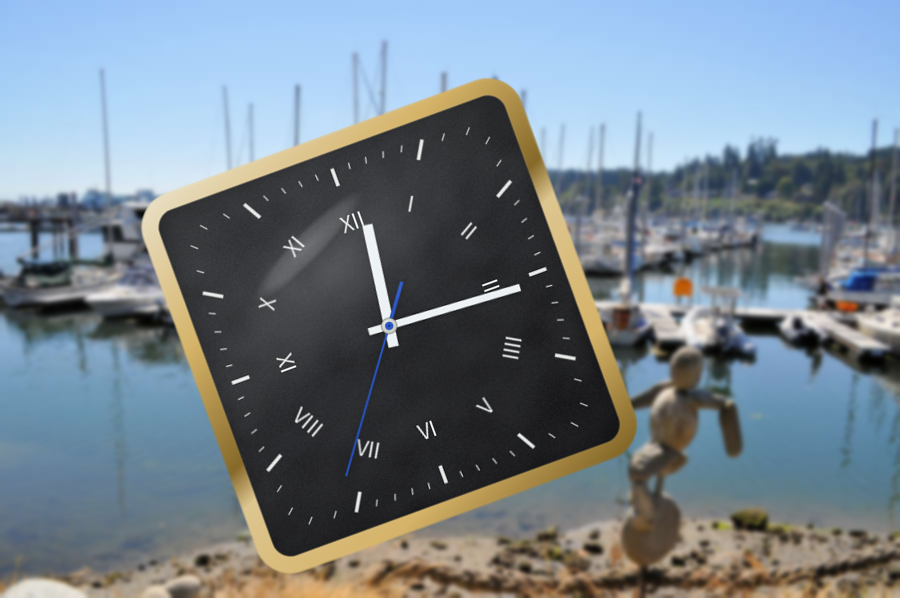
12:15:36
